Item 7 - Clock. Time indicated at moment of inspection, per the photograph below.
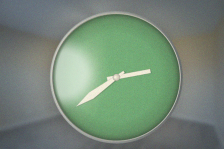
2:39
